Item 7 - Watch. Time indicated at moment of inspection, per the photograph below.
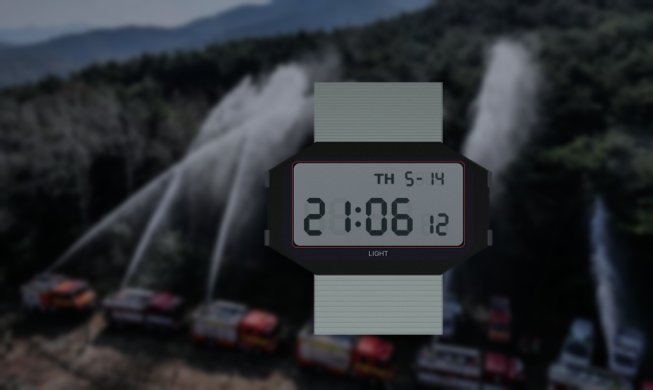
21:06:12
